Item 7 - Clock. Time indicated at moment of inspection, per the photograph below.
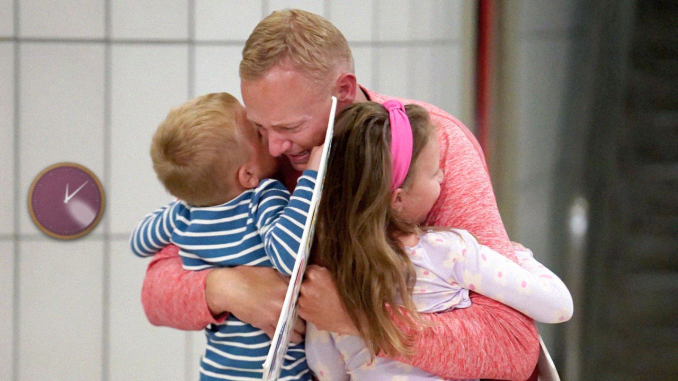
12:08
